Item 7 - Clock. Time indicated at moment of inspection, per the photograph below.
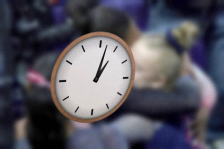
1:02
